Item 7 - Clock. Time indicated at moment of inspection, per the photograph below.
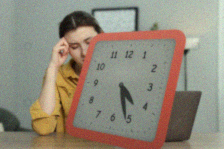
4:26
